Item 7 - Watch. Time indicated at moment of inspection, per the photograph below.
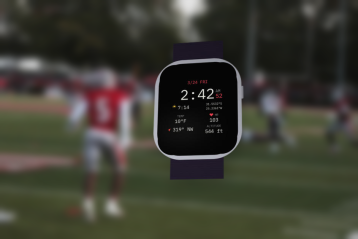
2:42
